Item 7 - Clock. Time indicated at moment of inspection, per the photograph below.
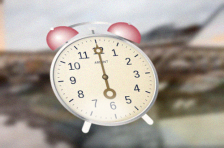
6:00
